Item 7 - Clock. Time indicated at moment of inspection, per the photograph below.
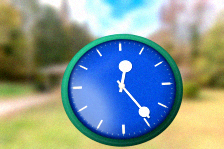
12:24
